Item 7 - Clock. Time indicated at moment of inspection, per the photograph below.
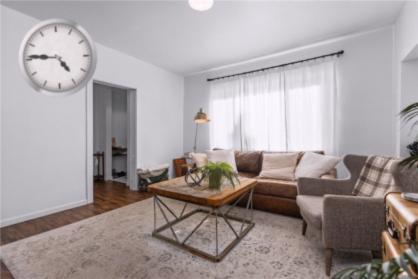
4:46
